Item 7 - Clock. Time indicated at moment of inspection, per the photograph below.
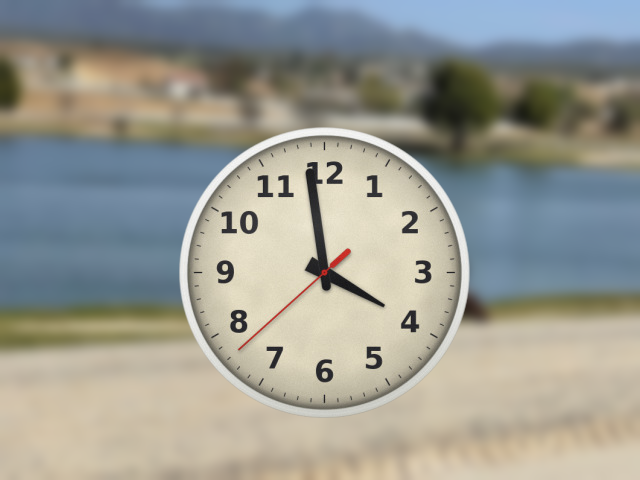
3:58:38
